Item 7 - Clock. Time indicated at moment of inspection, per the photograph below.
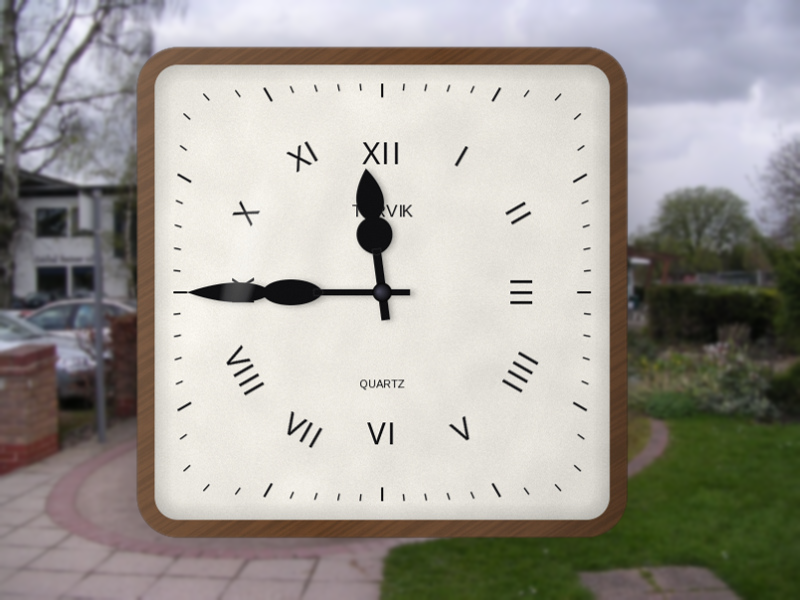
11:45
